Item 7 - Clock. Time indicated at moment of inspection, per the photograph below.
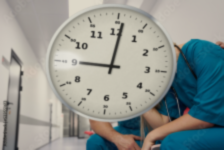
9:01
